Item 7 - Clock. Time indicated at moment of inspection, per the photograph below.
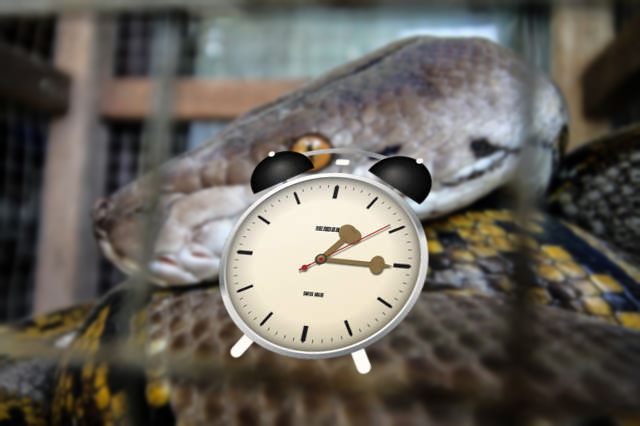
1:15:09
